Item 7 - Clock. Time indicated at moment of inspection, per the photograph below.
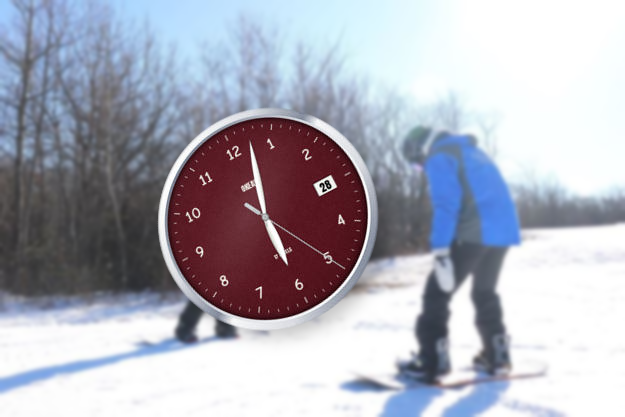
6:02:25
